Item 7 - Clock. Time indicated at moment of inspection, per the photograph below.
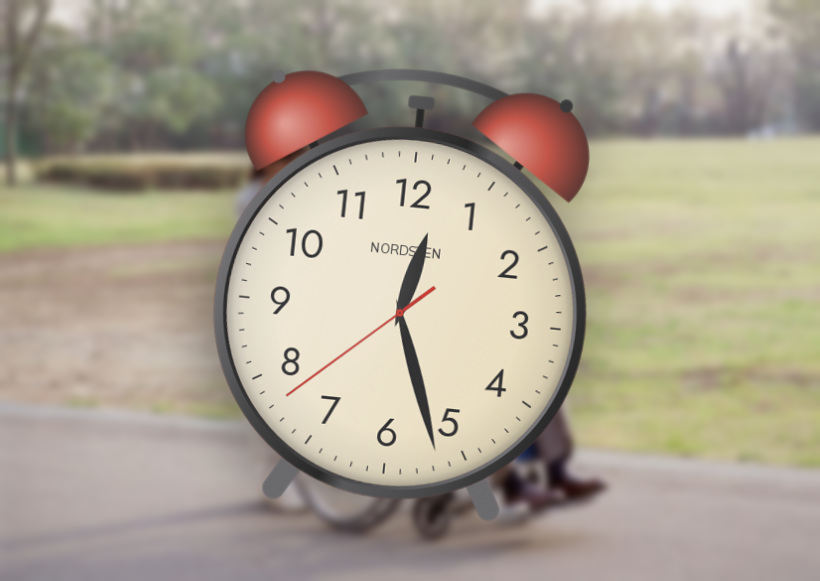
12:26:38
